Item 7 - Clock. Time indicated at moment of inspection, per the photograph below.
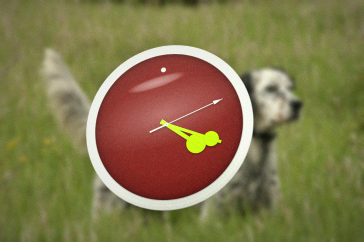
4:19:12
